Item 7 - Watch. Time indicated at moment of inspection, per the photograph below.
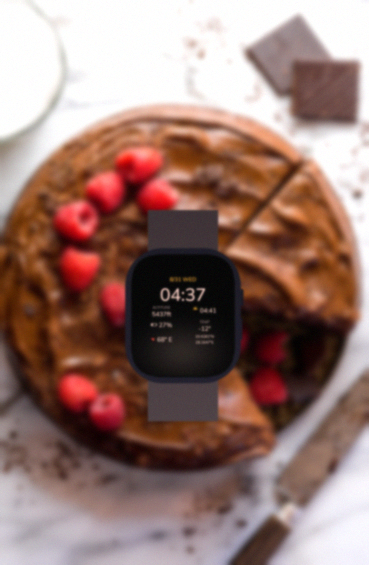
4:37
